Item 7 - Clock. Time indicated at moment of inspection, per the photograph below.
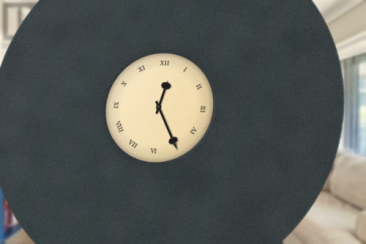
12:25
